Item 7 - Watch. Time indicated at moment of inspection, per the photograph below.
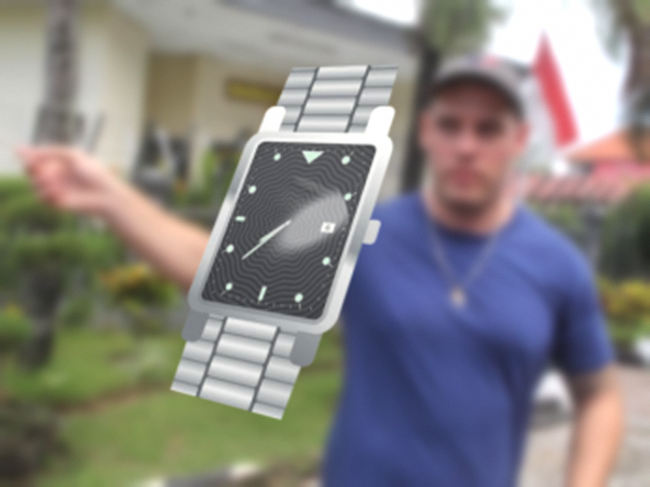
7:37
